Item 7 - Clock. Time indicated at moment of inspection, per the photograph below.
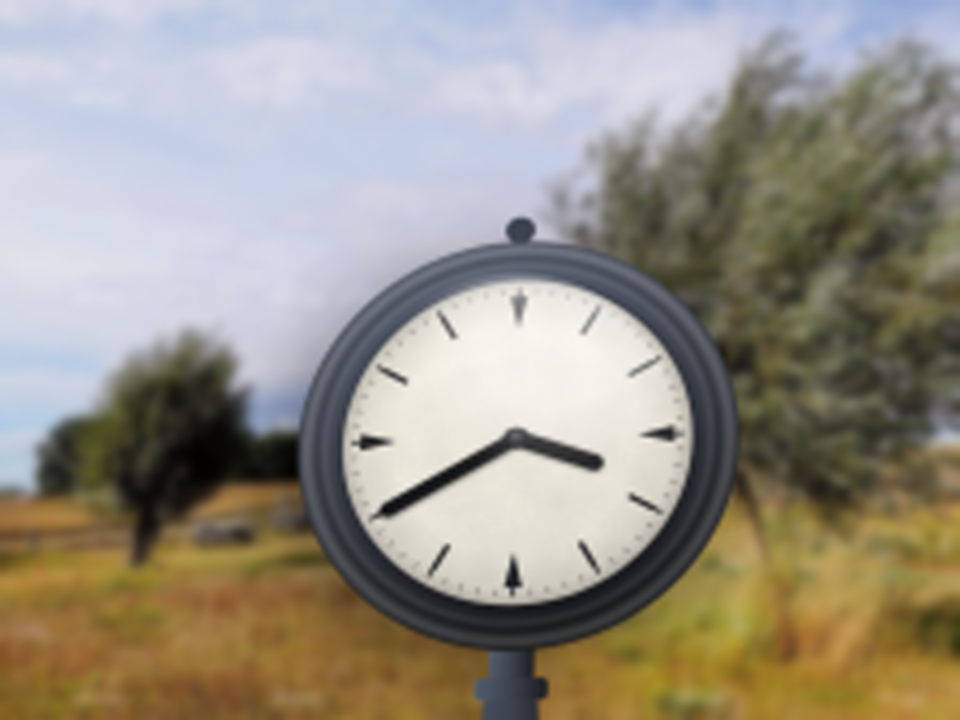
3:40
